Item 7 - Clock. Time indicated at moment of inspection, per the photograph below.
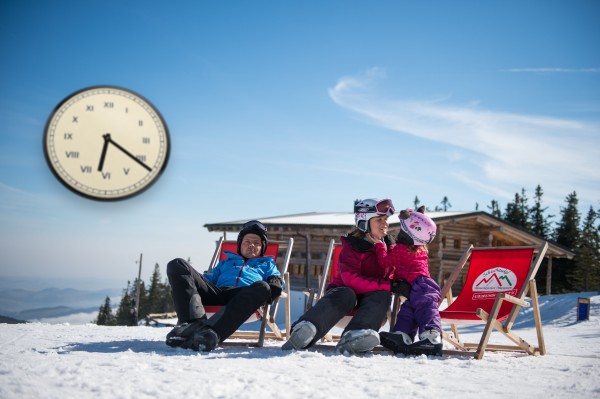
6:21
